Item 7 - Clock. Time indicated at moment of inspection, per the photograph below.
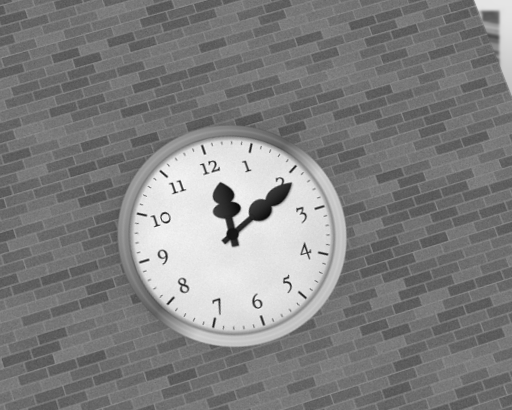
12:11
